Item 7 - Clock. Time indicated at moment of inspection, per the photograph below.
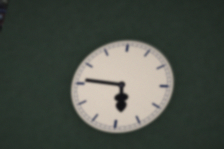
5:46
